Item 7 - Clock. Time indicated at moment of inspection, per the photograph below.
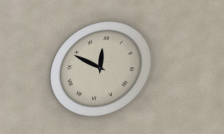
11:49
